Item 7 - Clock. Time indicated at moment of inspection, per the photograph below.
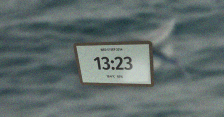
13:23
